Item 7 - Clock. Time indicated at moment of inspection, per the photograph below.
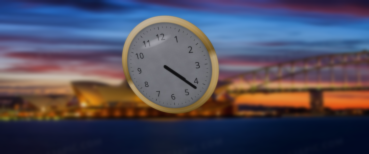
4:22
